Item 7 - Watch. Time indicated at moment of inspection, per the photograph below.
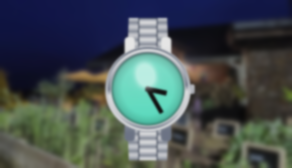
3:25
